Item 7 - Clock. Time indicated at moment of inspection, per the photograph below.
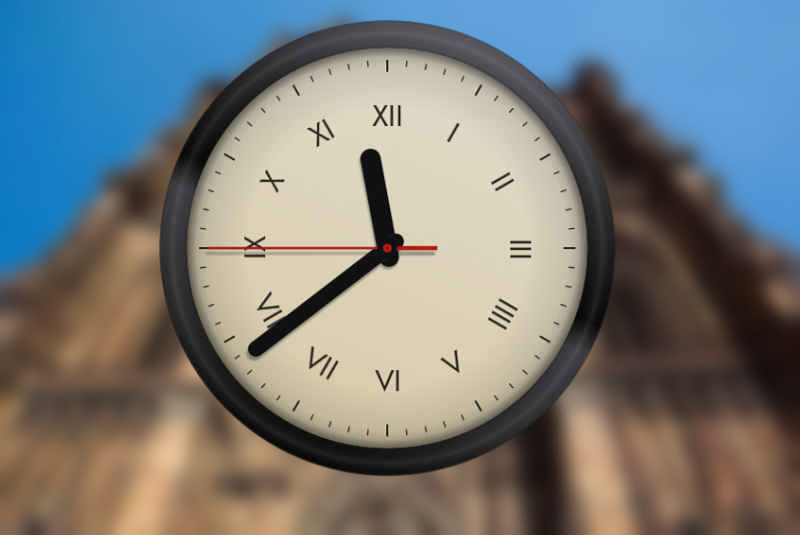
11:38:45
